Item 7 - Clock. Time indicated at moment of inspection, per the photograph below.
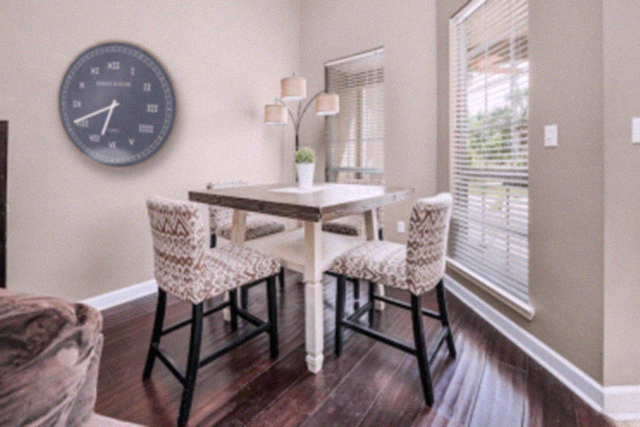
6:41
